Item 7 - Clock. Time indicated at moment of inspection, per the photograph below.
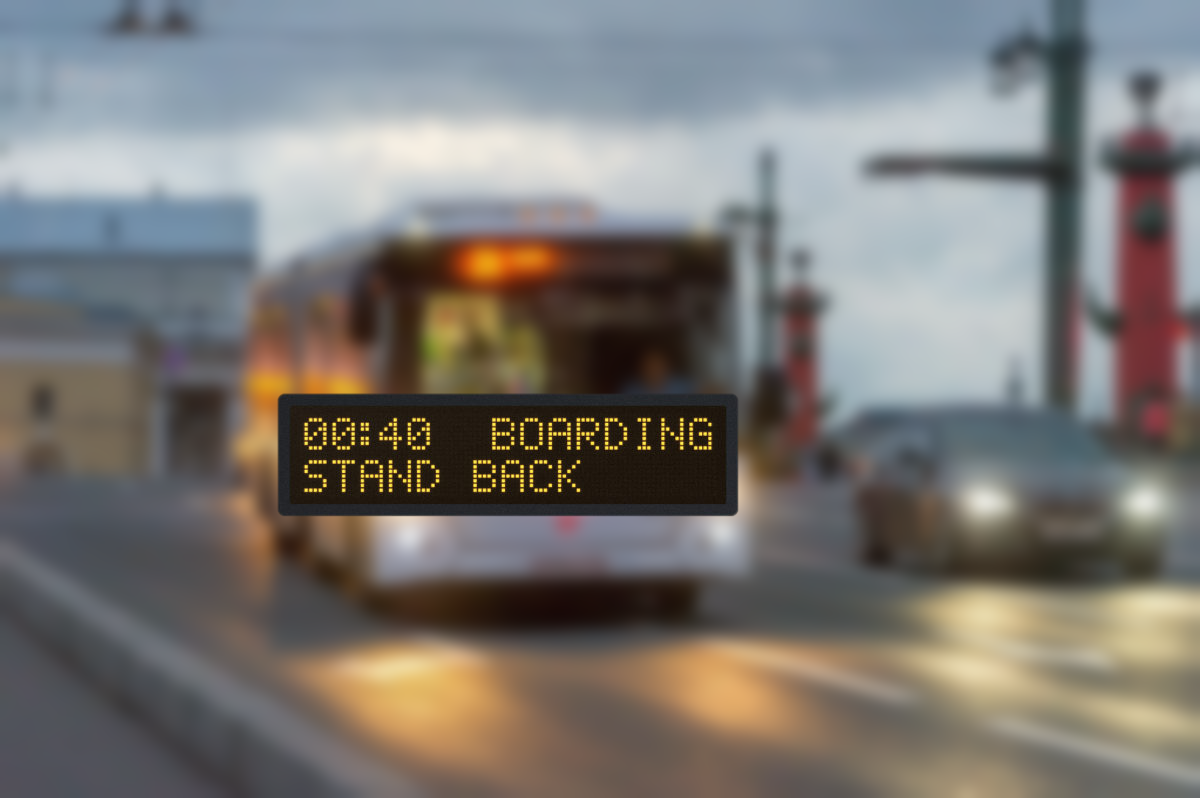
0:40
